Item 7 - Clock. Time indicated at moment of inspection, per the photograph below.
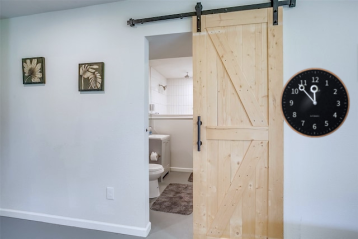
11:53
